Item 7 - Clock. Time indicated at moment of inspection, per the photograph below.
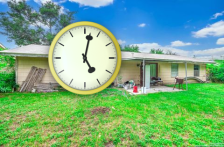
5:02
